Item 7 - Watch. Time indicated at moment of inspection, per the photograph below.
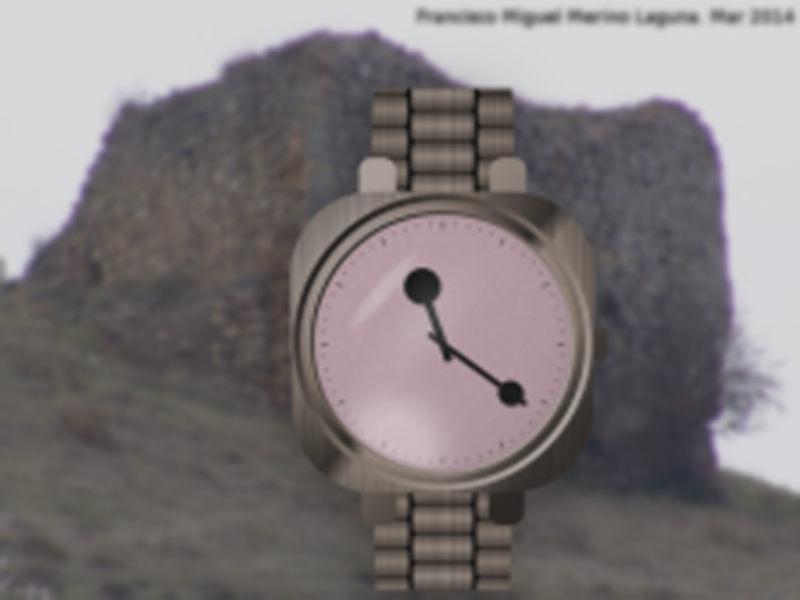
11:21
